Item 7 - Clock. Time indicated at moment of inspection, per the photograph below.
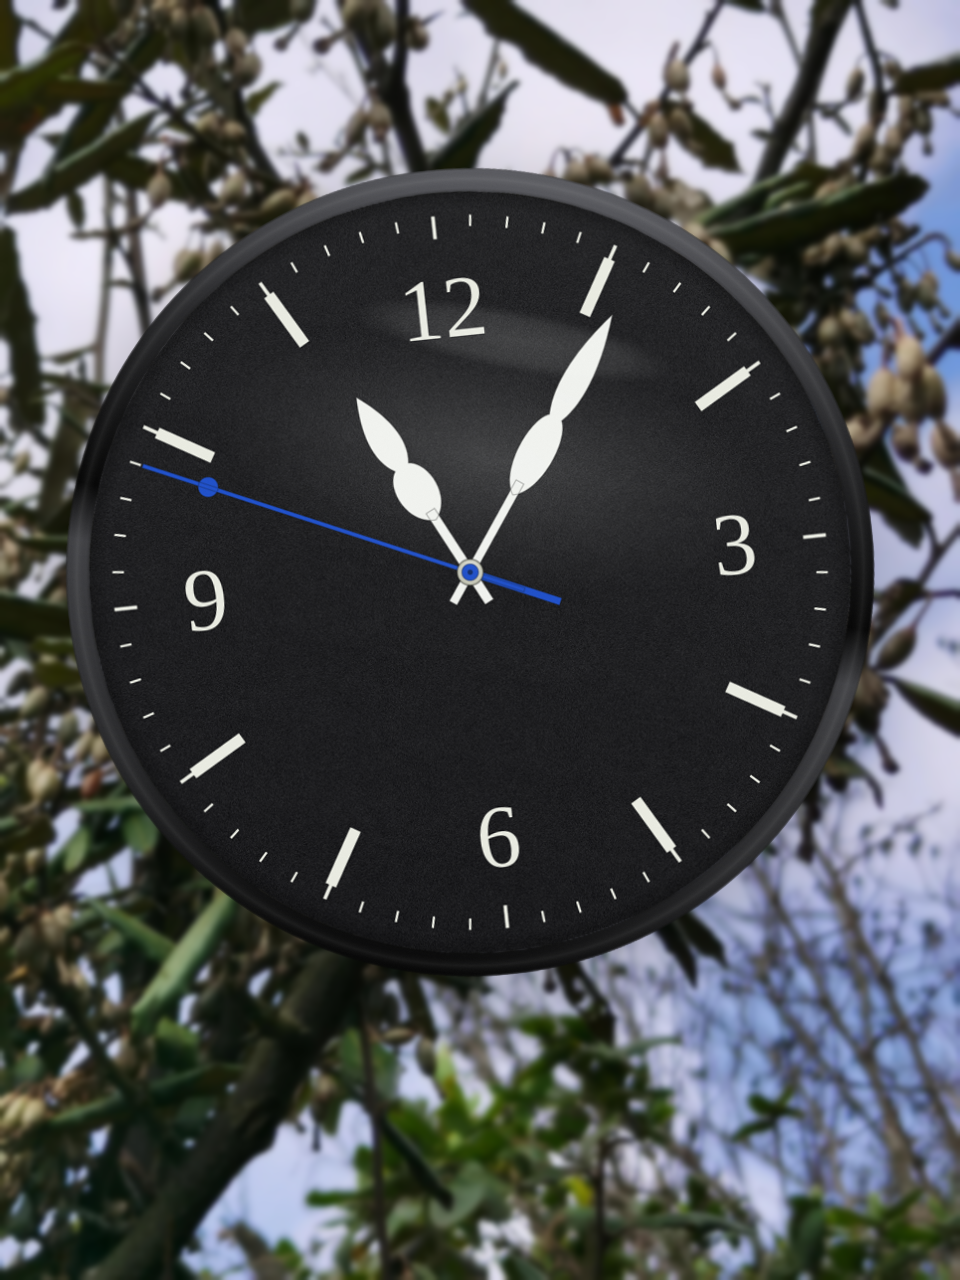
11:05:49
